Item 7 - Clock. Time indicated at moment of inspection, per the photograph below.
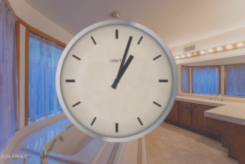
1:03
